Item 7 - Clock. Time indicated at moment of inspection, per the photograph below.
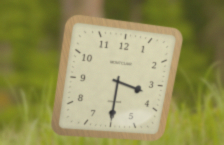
3:30
